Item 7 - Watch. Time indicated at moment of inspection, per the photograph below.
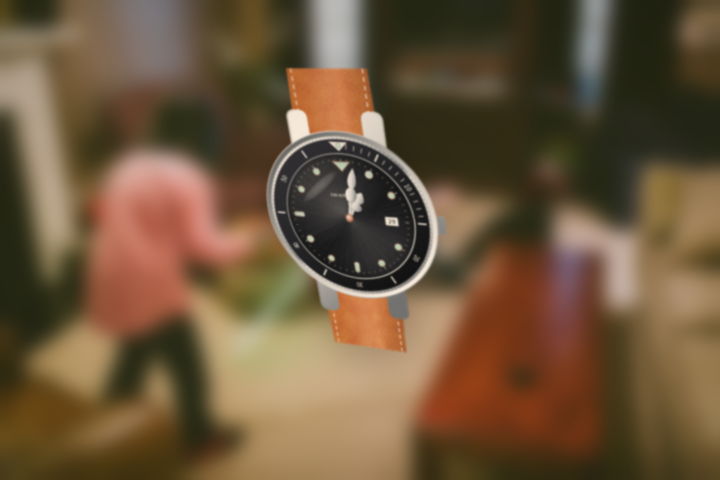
1:02
